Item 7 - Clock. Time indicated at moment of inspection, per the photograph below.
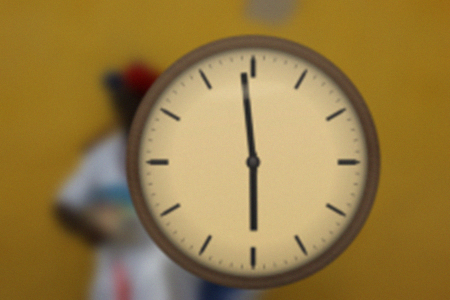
5:59
